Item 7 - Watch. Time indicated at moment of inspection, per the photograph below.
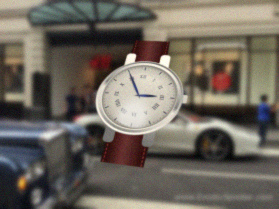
2:55
